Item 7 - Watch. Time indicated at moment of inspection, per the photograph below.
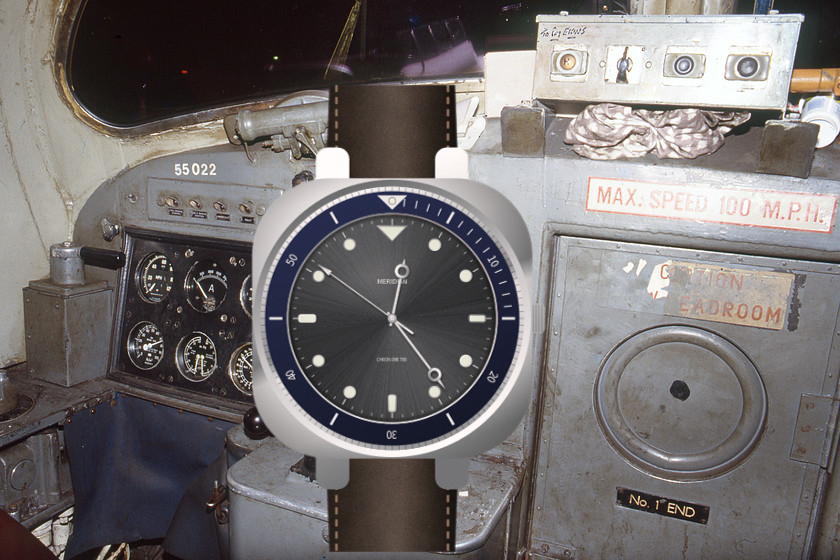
12:23:51
